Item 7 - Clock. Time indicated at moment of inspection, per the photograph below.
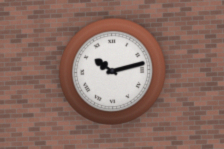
10:13
